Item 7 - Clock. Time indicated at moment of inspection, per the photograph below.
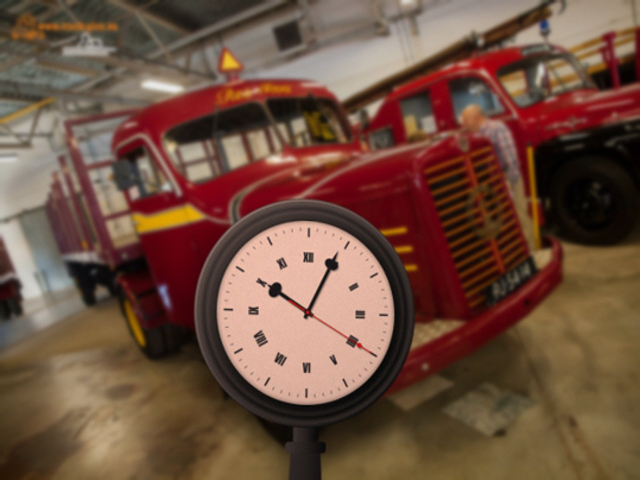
10:04:20
